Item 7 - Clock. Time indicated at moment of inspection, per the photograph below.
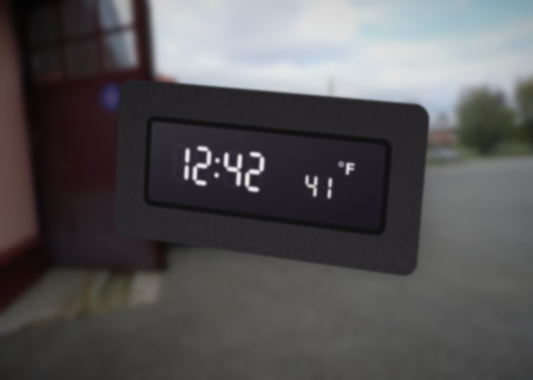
12:42
